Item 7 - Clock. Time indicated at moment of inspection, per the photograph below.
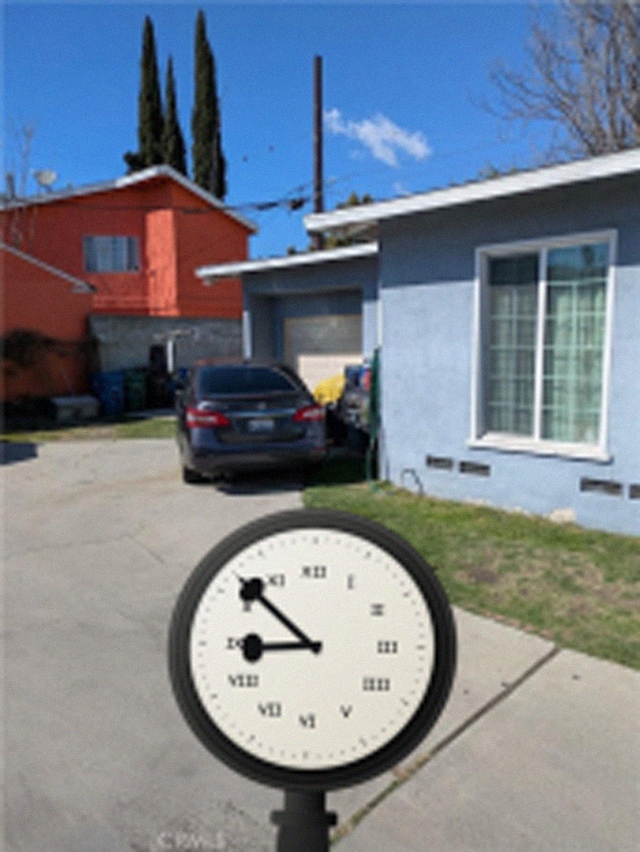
8:52
